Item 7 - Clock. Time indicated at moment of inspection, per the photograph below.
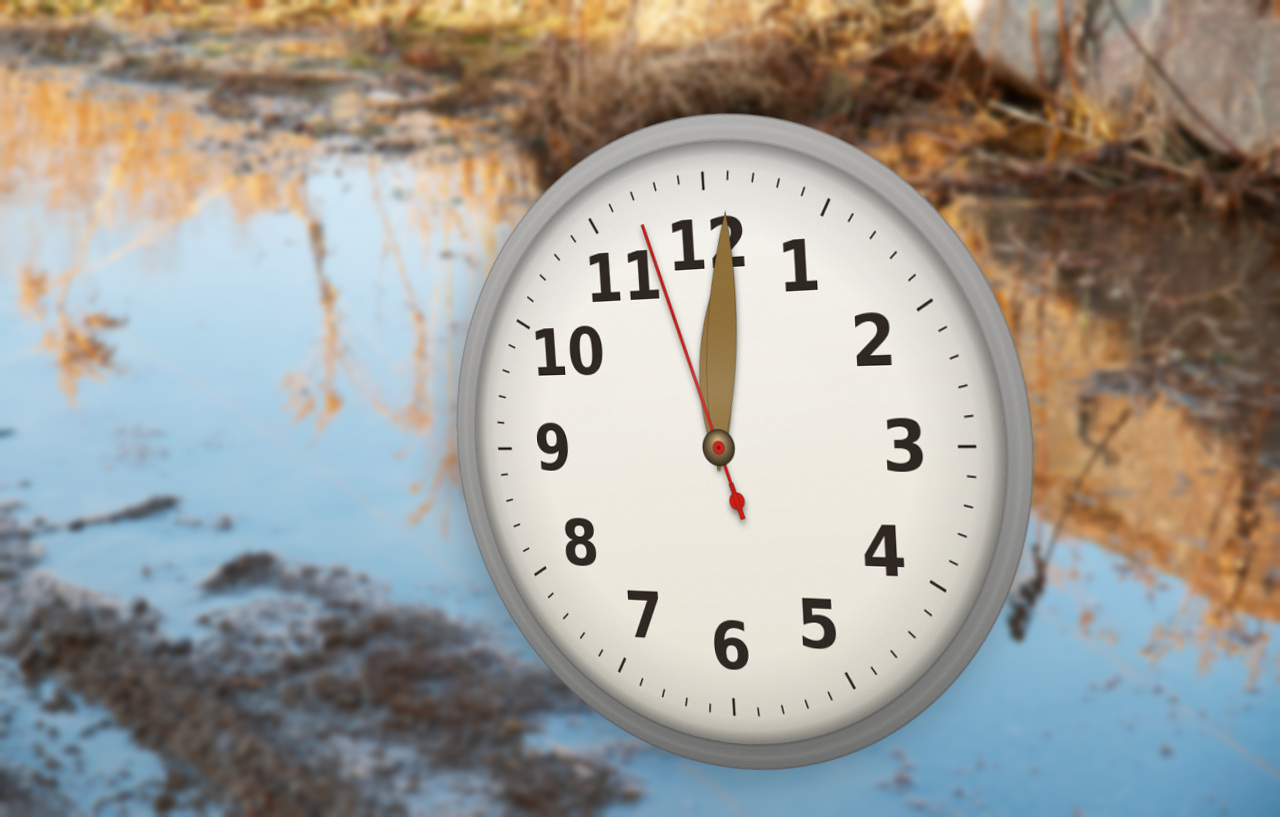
12:00:57
